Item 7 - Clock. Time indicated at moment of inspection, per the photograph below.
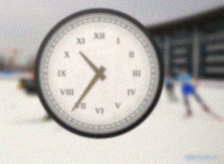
10:36
